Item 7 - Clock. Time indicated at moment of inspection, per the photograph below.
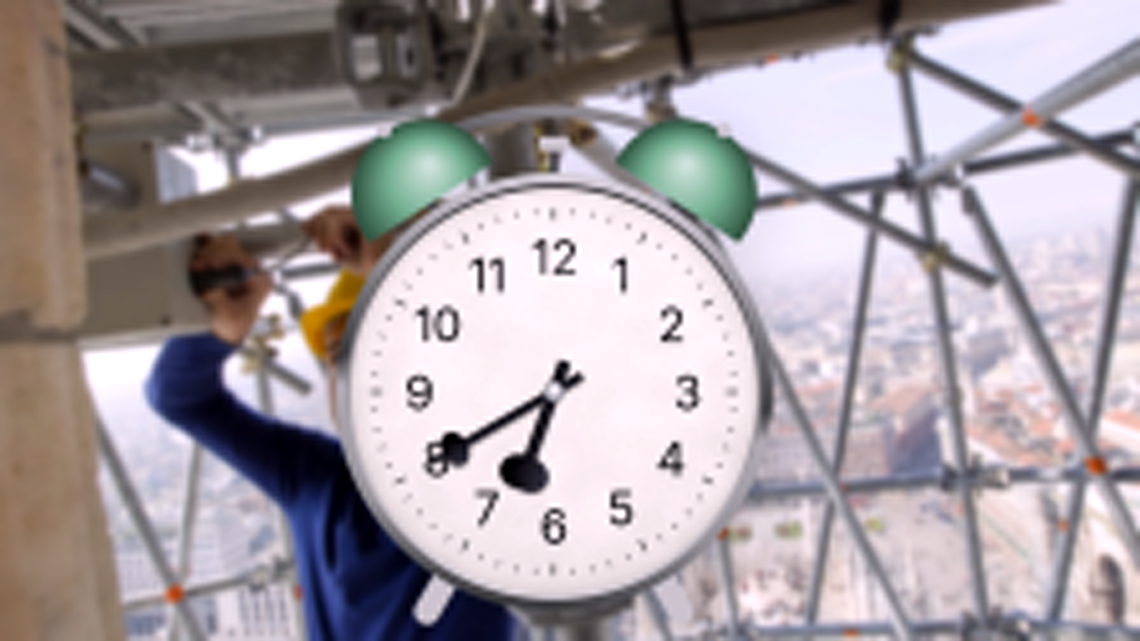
6:40
